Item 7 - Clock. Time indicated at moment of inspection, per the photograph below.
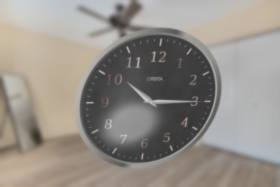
10:15
